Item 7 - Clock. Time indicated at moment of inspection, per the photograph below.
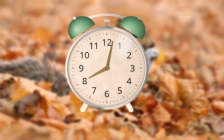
8:02
